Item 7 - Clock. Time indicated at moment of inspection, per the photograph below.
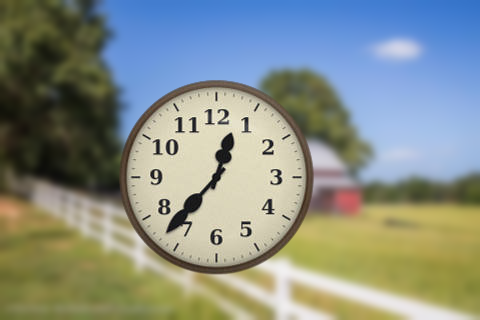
12:37
